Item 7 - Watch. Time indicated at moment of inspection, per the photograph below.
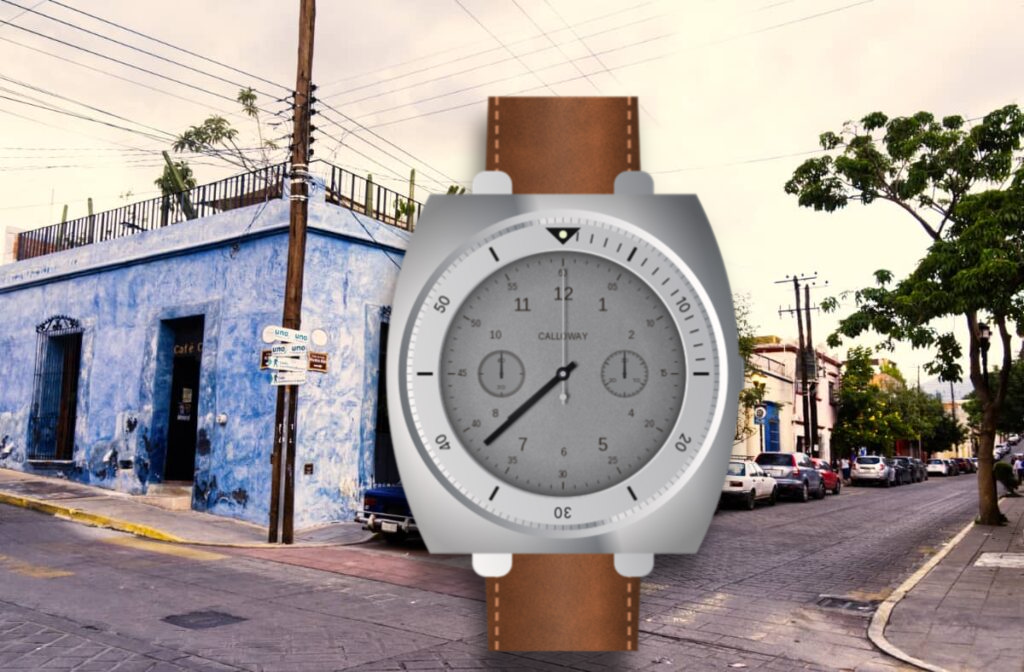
7:38
